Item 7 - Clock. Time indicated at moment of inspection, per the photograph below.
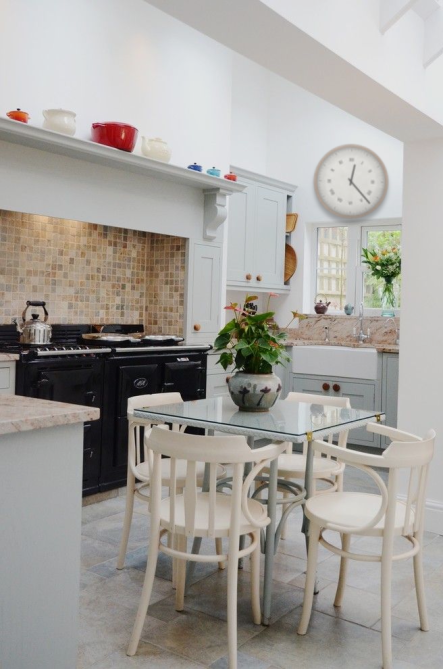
12:23
